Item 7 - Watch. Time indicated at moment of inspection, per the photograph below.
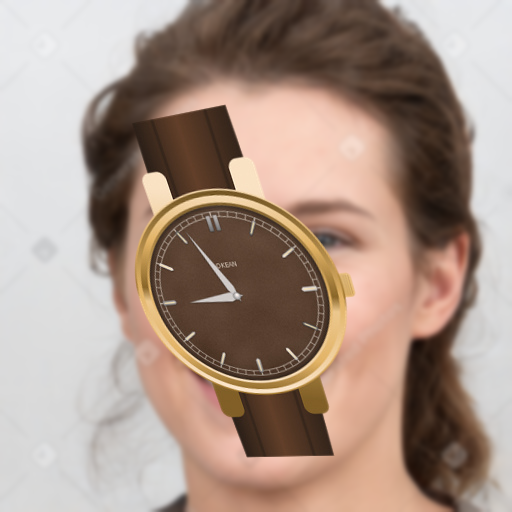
8:56
